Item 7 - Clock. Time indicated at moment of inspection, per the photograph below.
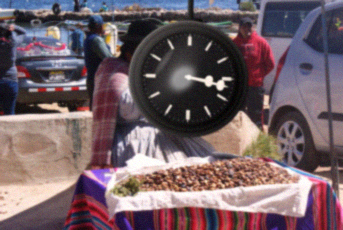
3:17
